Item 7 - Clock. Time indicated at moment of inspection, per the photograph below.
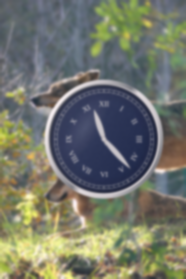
11:23
